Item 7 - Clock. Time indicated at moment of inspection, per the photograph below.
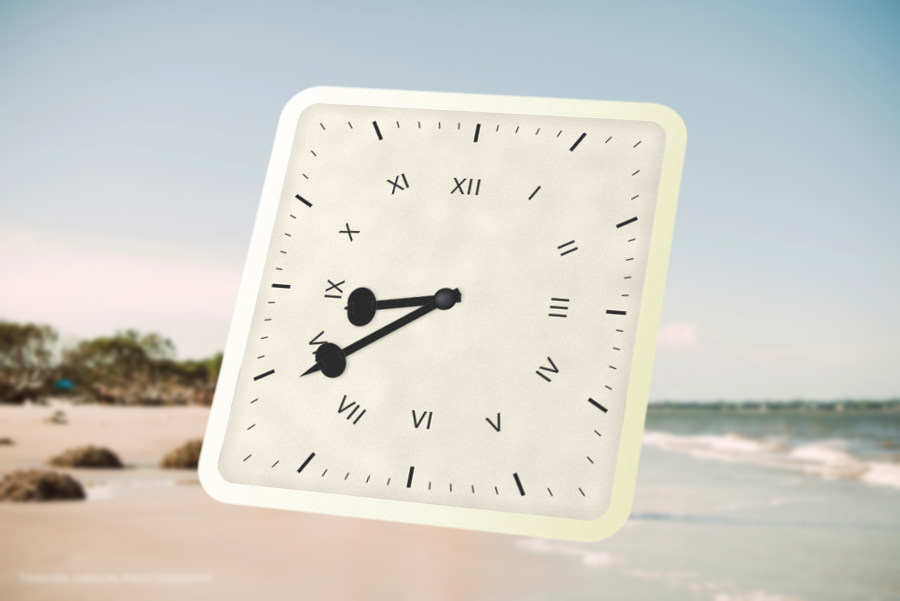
8:39
